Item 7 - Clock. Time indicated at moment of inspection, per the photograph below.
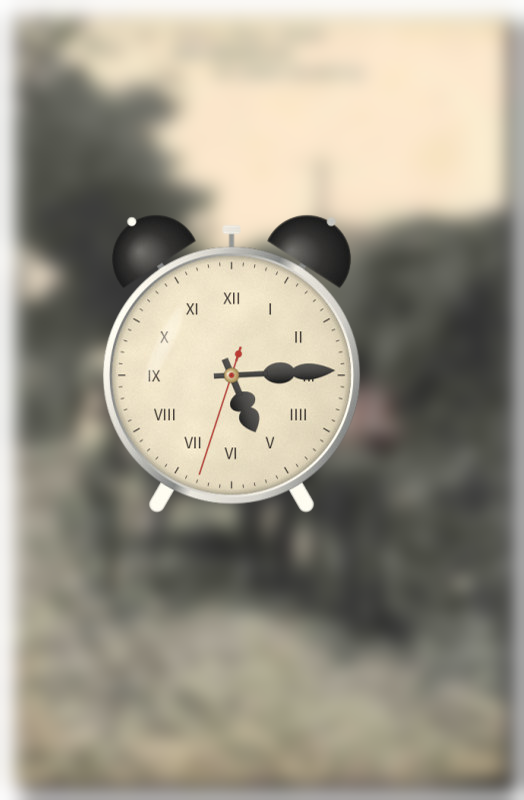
5:14:33
